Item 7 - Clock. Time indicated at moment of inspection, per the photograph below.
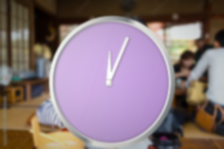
12:04
